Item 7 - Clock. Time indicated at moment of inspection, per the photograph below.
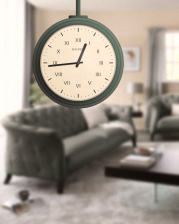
12:44
